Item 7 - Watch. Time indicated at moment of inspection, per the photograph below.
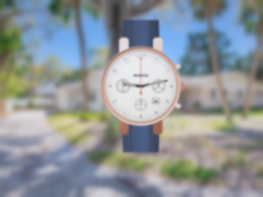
9:13
